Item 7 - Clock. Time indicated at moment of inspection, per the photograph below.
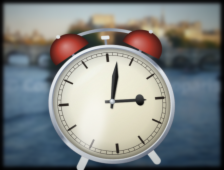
3:02
